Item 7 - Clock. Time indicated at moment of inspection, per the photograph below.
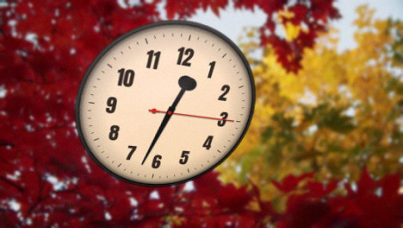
12:32:15
